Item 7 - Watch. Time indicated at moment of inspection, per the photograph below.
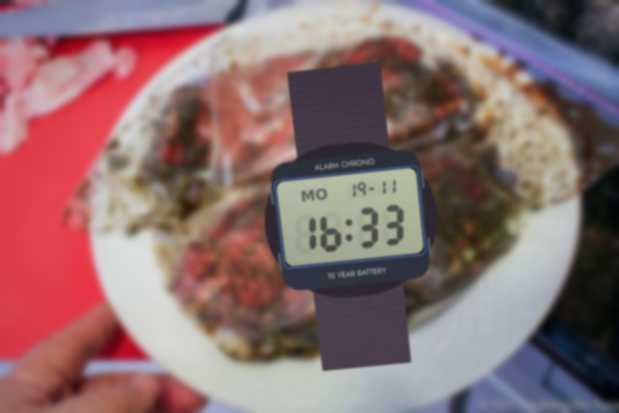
16:33
